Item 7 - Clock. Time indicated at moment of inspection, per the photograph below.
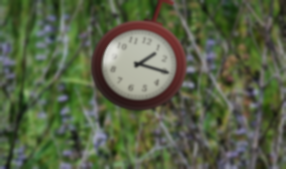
1:15
